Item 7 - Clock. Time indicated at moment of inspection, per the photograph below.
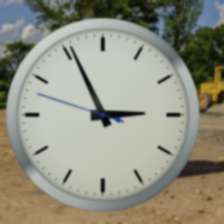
2:55:48
